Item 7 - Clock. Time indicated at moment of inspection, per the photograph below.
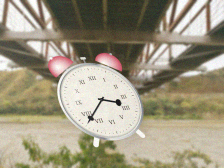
3:38
